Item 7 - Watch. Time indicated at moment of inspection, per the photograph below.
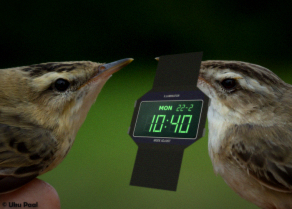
10:40
